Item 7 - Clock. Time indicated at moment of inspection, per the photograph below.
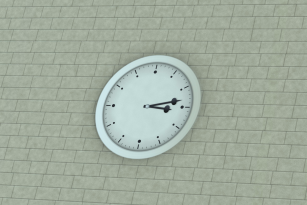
3:13
